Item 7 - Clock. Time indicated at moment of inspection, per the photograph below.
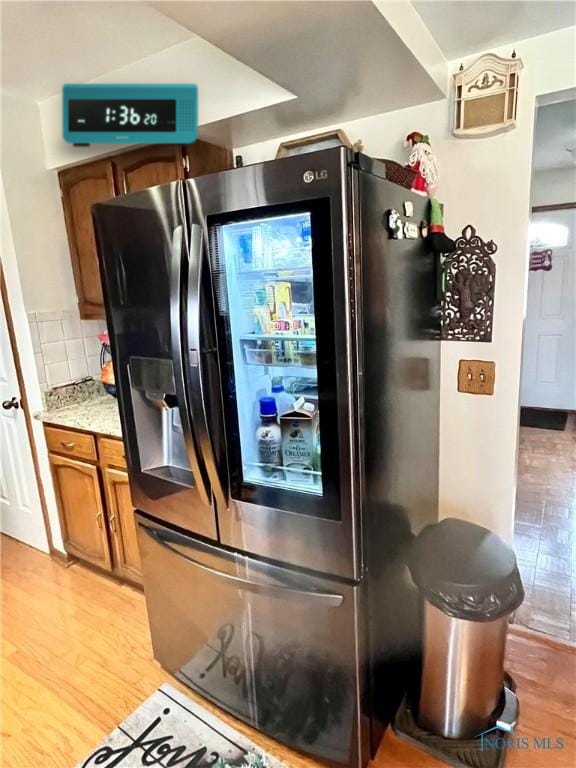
1:36:20
